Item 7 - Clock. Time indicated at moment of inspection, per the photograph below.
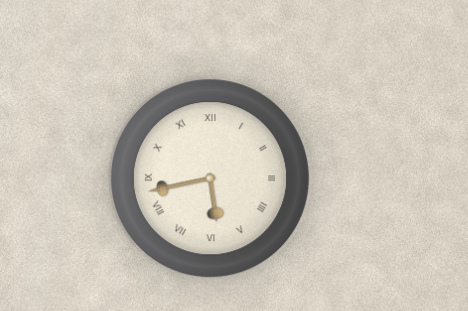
5:43
